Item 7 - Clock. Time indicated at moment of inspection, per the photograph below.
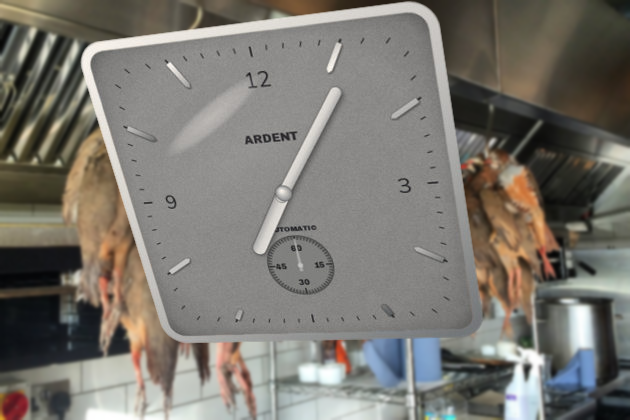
7:06:00
